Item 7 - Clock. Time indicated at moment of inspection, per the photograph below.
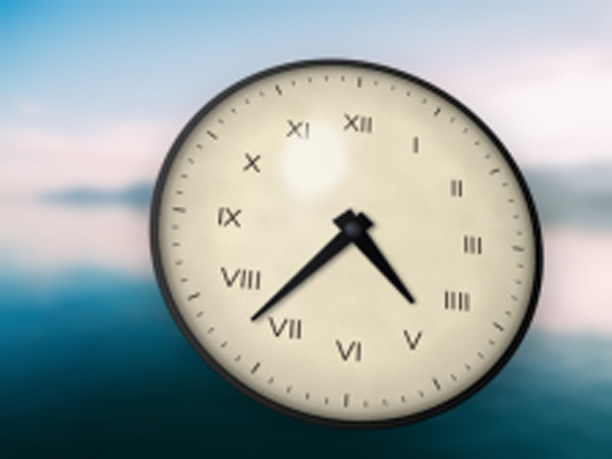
4:37
